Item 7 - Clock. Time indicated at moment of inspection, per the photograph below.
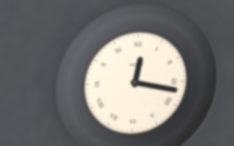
12:17
